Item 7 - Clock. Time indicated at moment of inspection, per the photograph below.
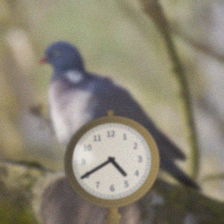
4:40
